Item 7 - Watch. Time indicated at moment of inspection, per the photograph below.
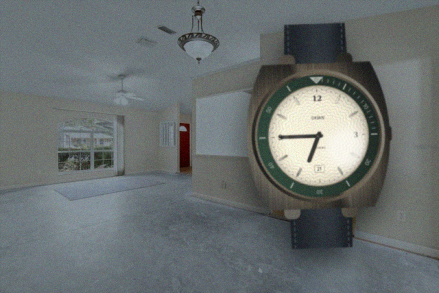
6:45
